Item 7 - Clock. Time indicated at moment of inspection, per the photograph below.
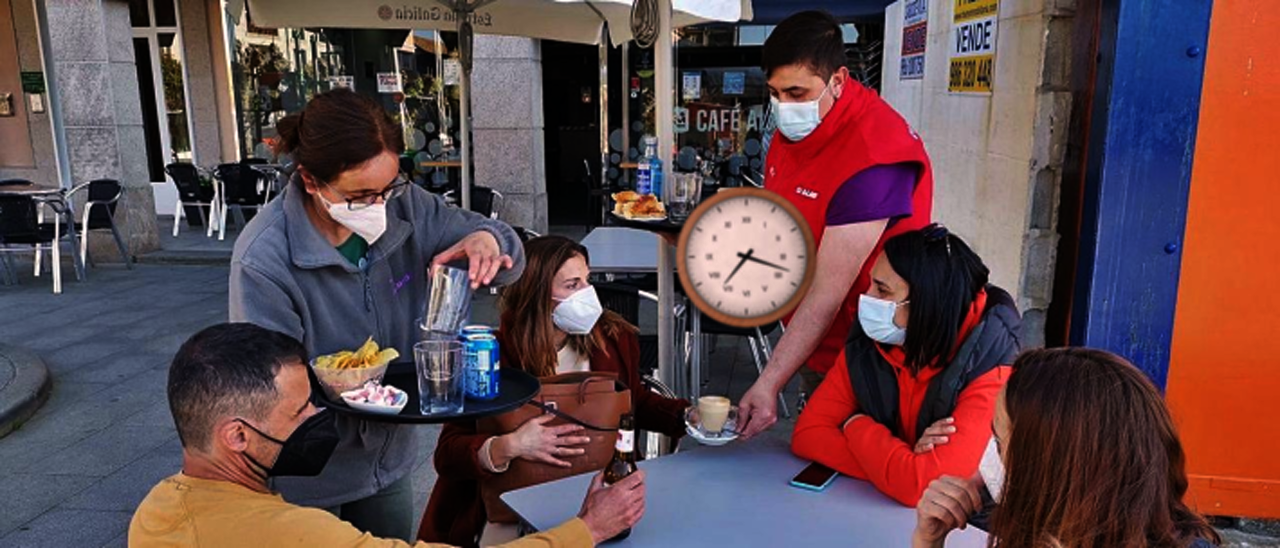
7:18
